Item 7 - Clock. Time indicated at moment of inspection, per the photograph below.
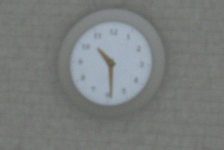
10:29
